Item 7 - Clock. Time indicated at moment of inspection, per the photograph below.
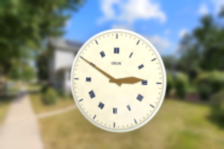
2:50
